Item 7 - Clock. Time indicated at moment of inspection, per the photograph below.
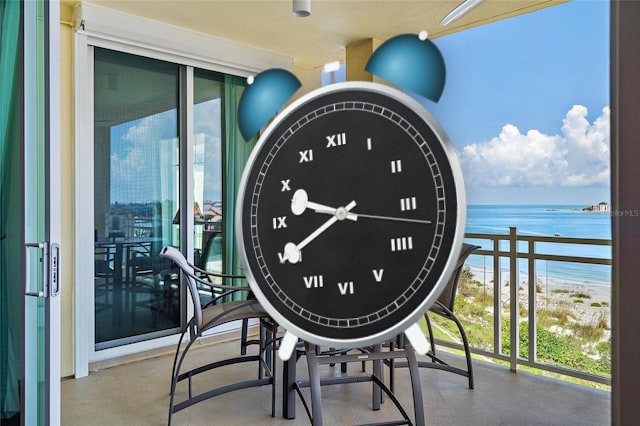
9:40:17
